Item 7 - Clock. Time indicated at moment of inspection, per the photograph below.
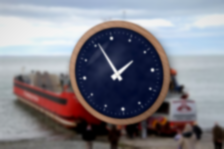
1:56
